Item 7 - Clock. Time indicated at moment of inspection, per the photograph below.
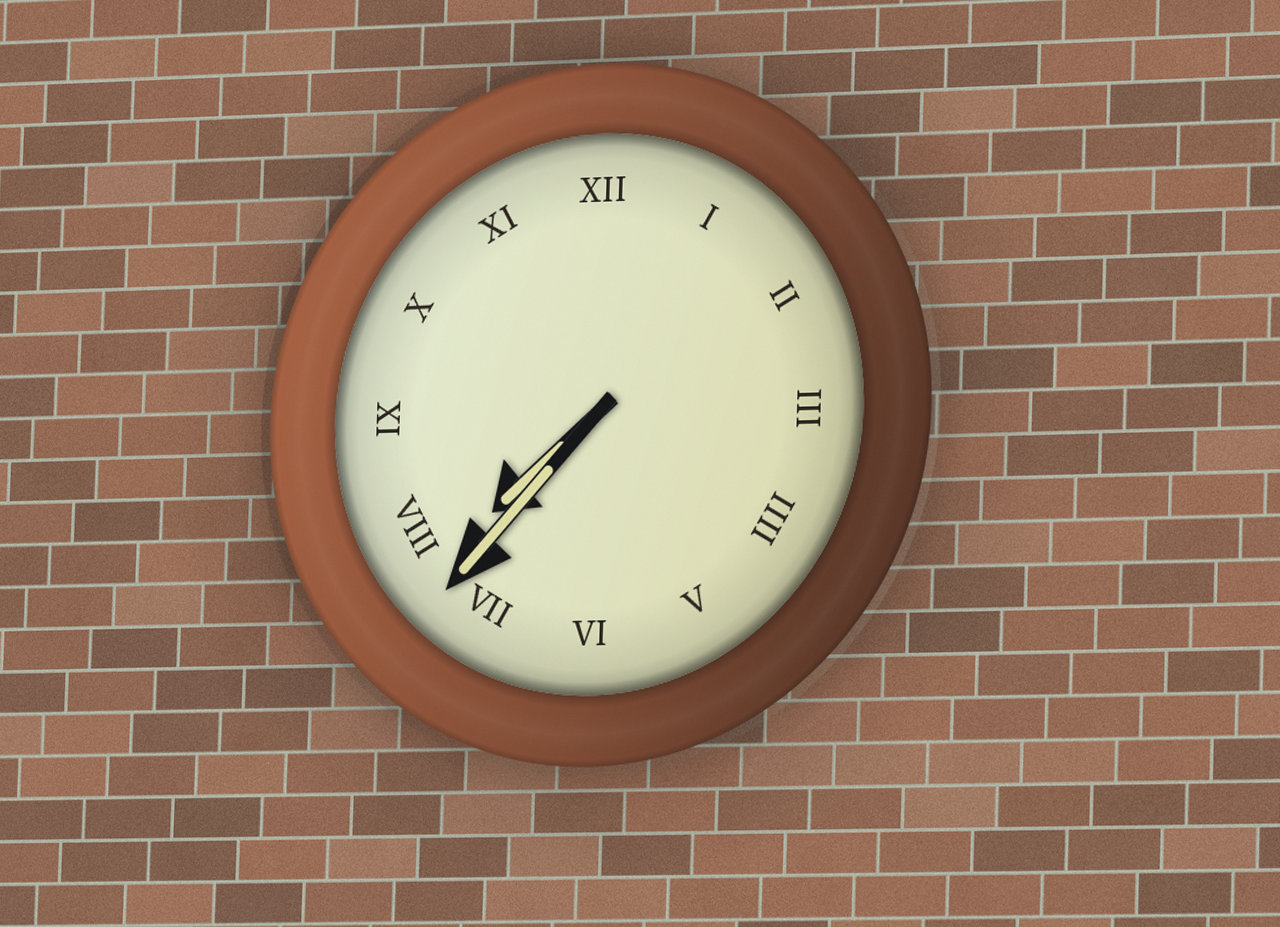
7:37
